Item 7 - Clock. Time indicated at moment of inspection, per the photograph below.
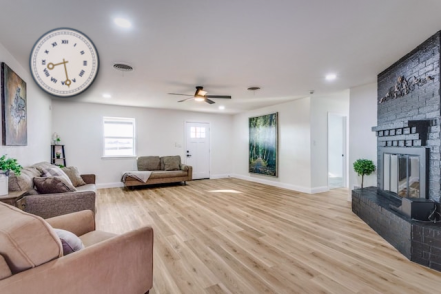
8:28
